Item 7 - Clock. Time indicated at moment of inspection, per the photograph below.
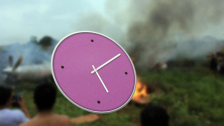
5:09
